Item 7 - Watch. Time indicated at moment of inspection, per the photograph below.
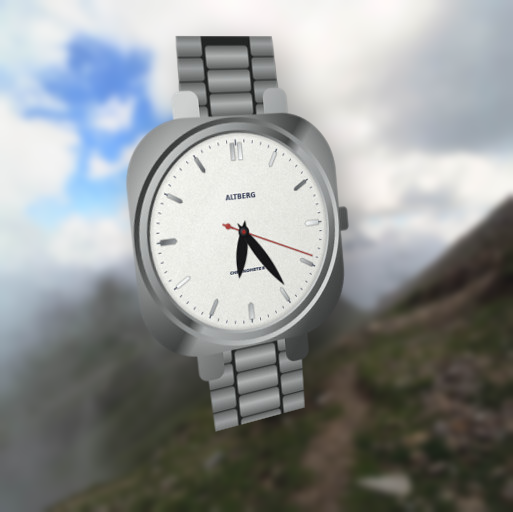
6:24:19
